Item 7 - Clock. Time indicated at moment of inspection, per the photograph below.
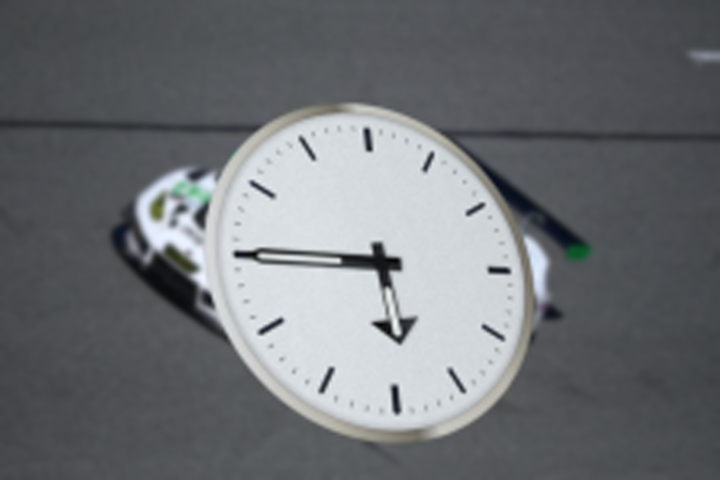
5:45
